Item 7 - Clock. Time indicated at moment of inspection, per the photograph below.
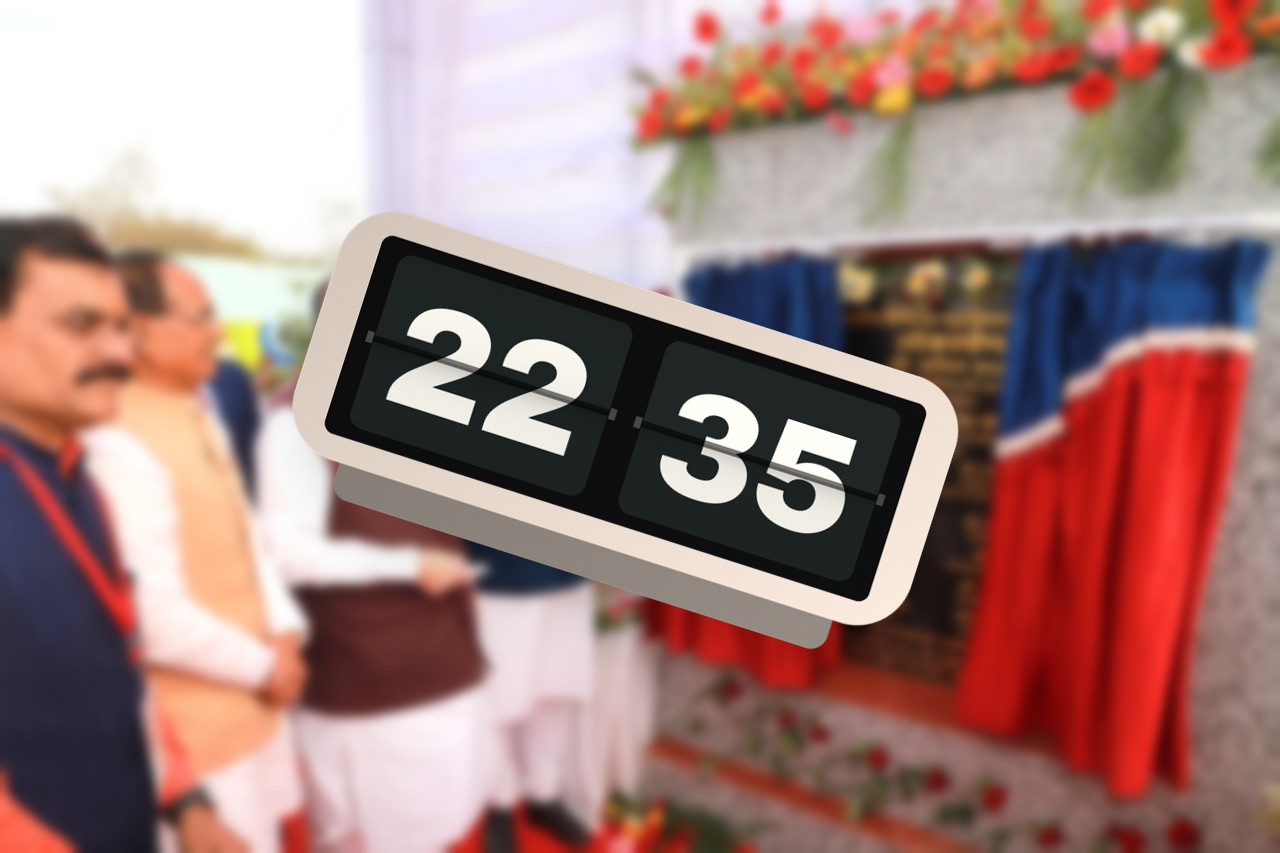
22:35
